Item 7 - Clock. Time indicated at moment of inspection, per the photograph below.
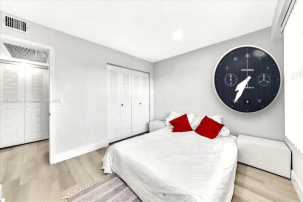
7:35
